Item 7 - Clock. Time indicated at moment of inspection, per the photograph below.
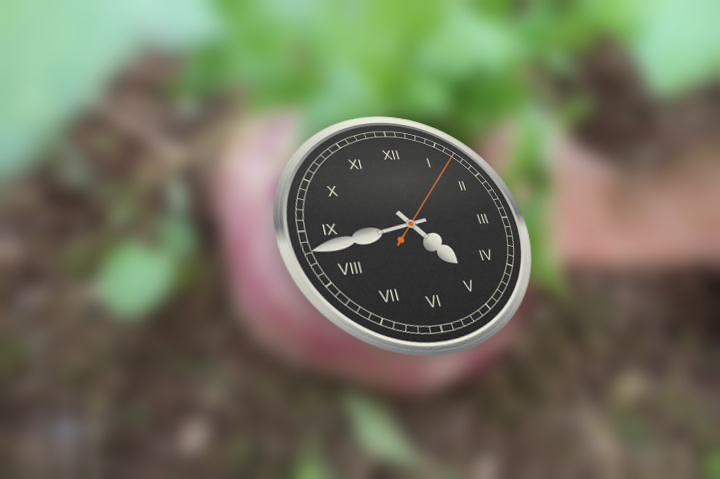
4:43:07
